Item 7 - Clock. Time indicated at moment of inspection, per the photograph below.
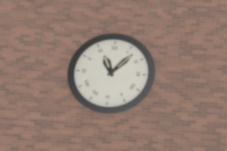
11:07
